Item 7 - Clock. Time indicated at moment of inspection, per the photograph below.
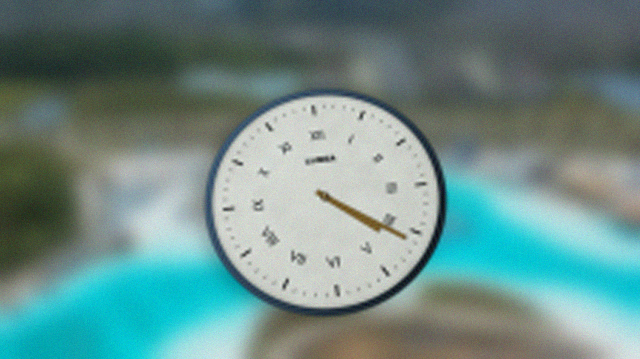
4:21
